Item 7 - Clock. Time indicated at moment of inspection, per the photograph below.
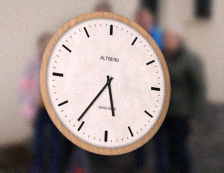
5:36
